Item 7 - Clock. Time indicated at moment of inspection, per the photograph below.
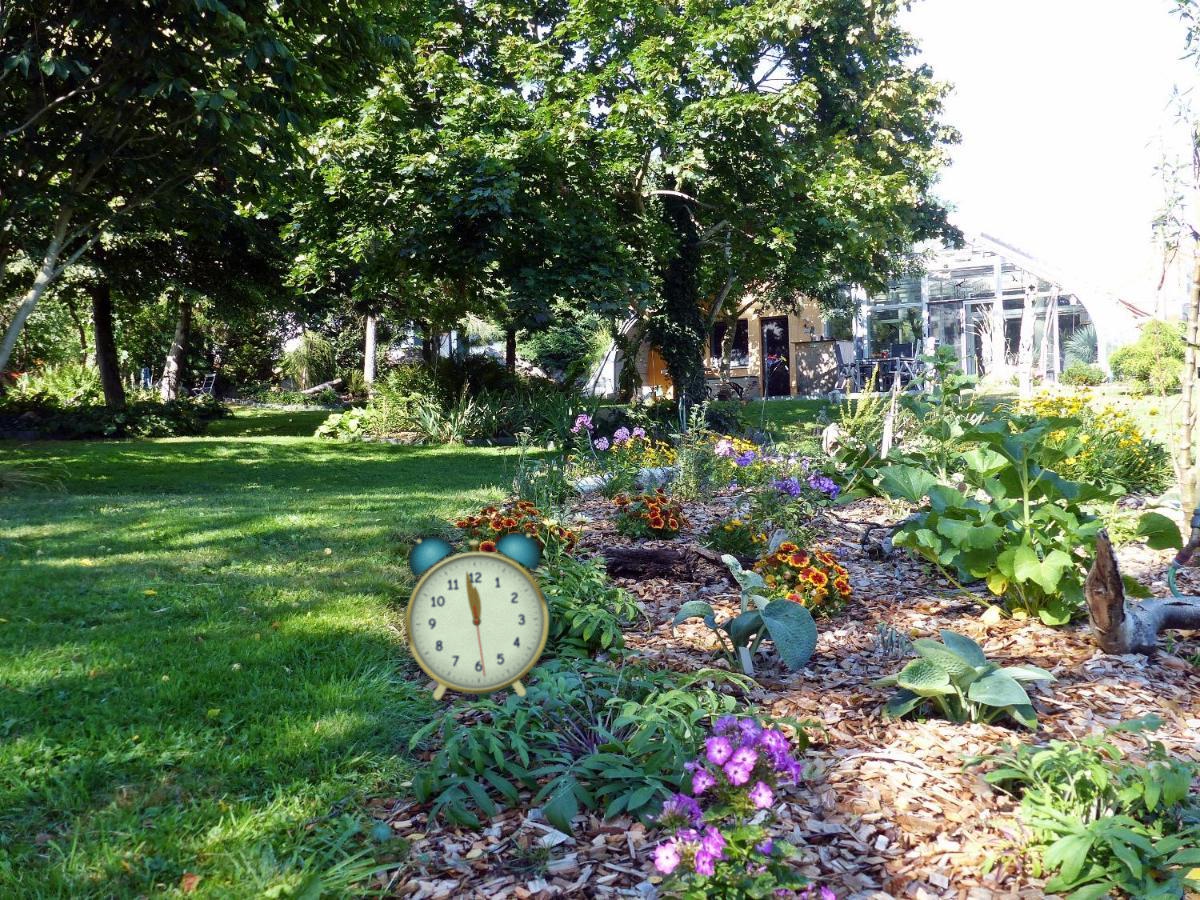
11:58:29
